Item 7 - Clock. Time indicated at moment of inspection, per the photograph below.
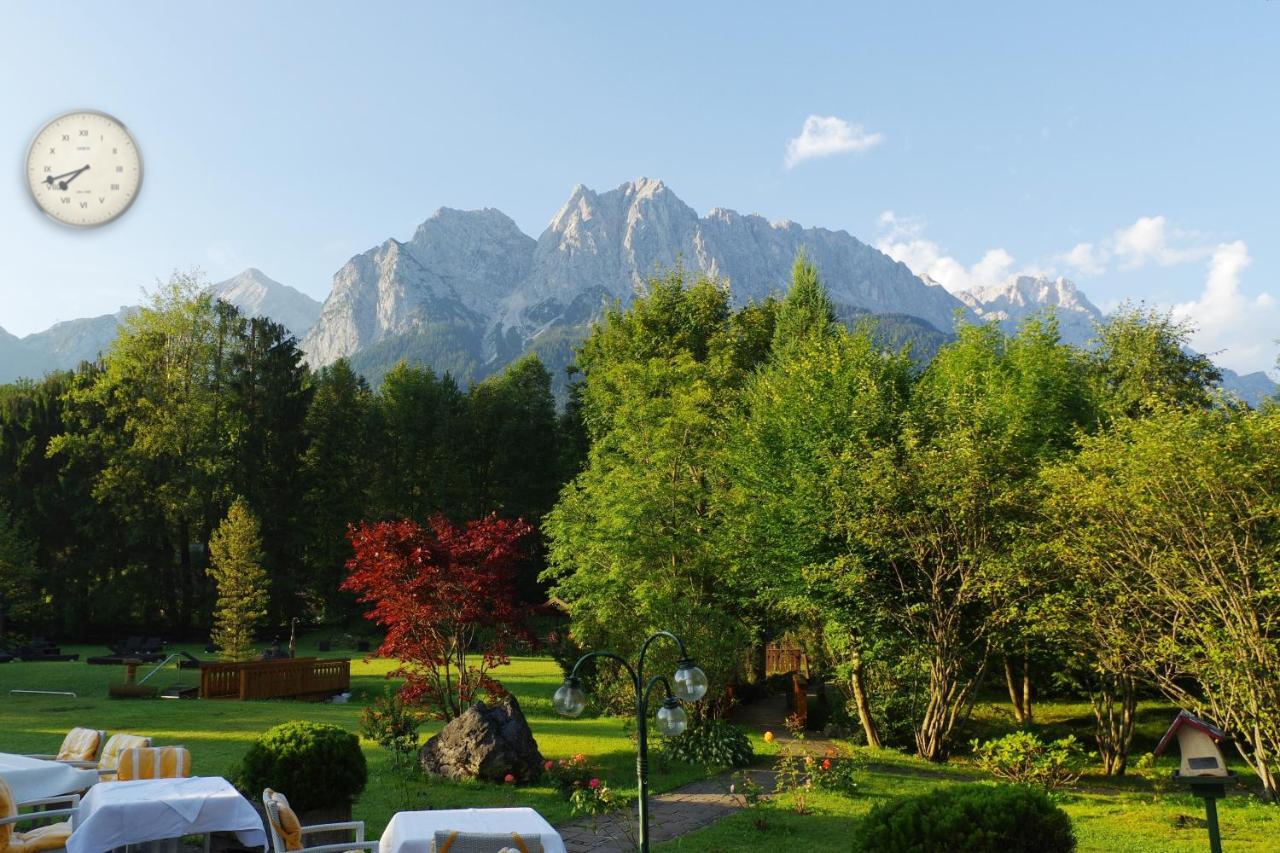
7:42
